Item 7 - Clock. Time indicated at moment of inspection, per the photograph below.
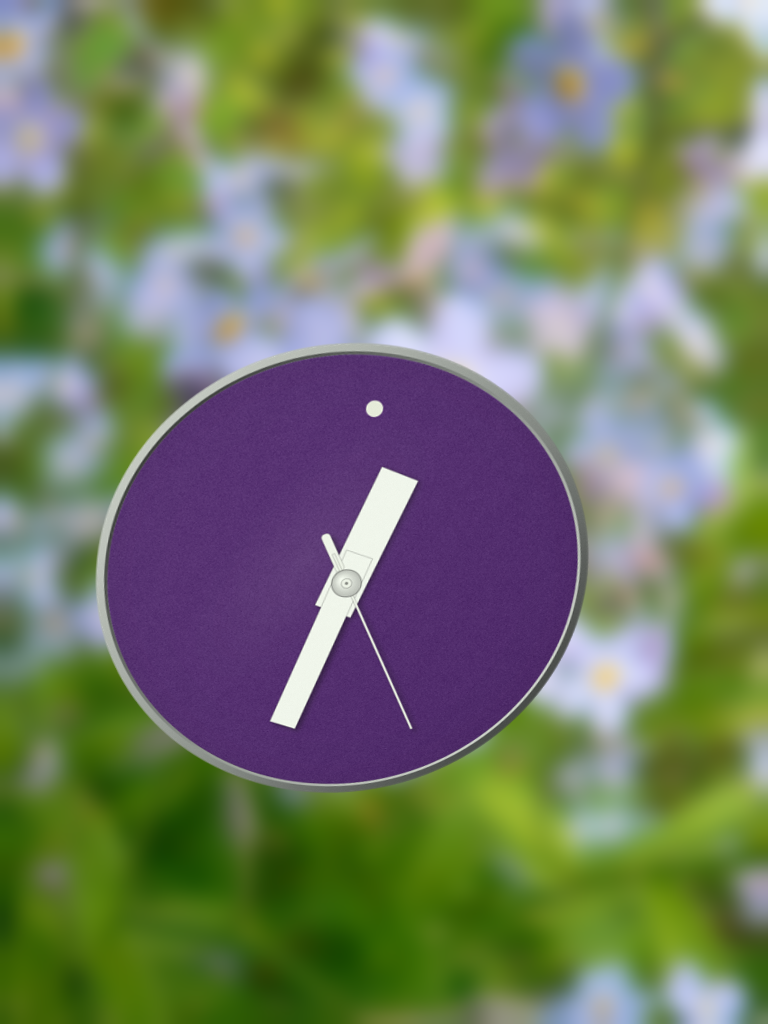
12:32:25
